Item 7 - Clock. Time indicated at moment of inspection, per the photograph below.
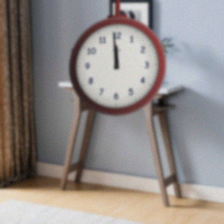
11:59
